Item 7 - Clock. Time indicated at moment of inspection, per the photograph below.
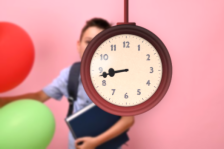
8:43
